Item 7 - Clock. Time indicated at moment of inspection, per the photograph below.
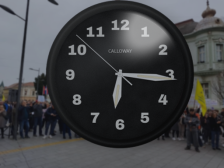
6:15:52
